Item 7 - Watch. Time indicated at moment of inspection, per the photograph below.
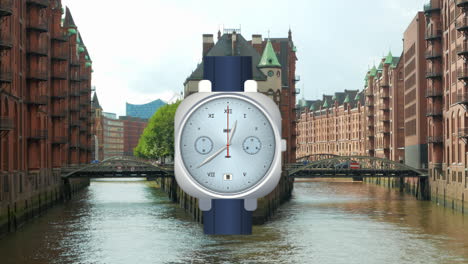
12:39
